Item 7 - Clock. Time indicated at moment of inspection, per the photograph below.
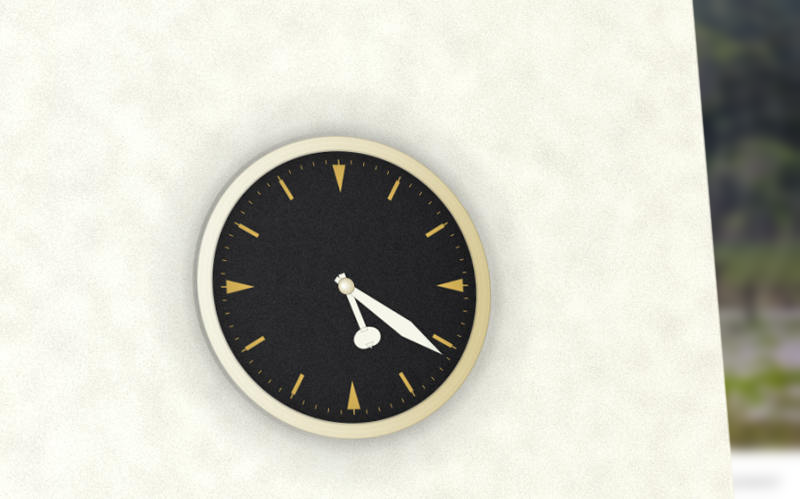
5:21
